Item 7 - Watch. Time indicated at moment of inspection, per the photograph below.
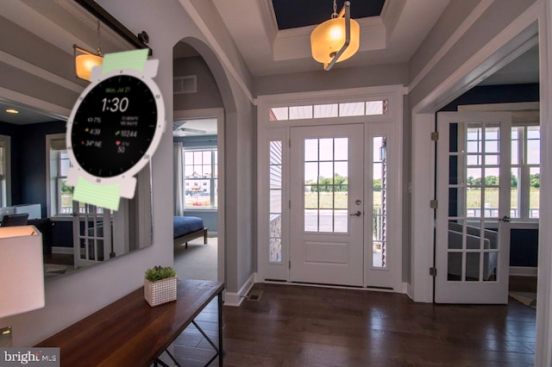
1:30
